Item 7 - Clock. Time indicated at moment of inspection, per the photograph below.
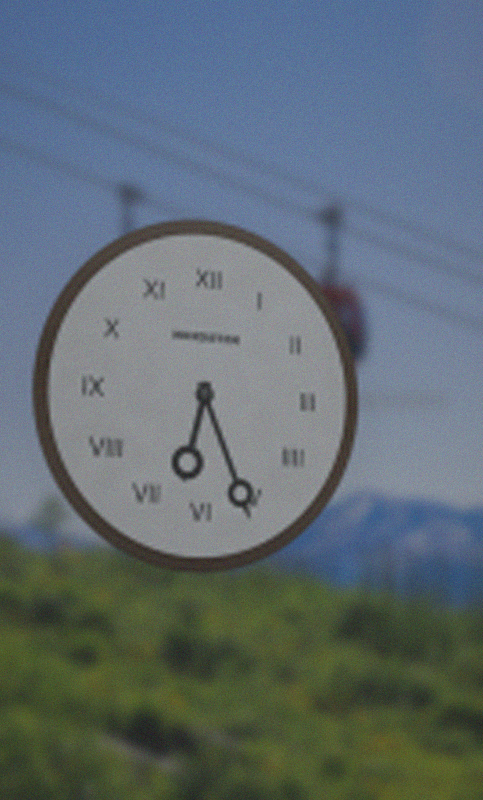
6:26
